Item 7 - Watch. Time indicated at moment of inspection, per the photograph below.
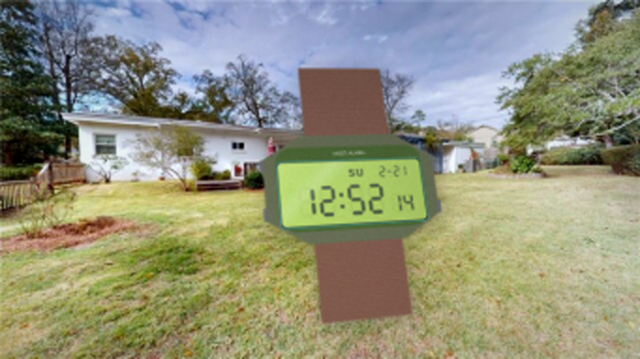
12:52:14
